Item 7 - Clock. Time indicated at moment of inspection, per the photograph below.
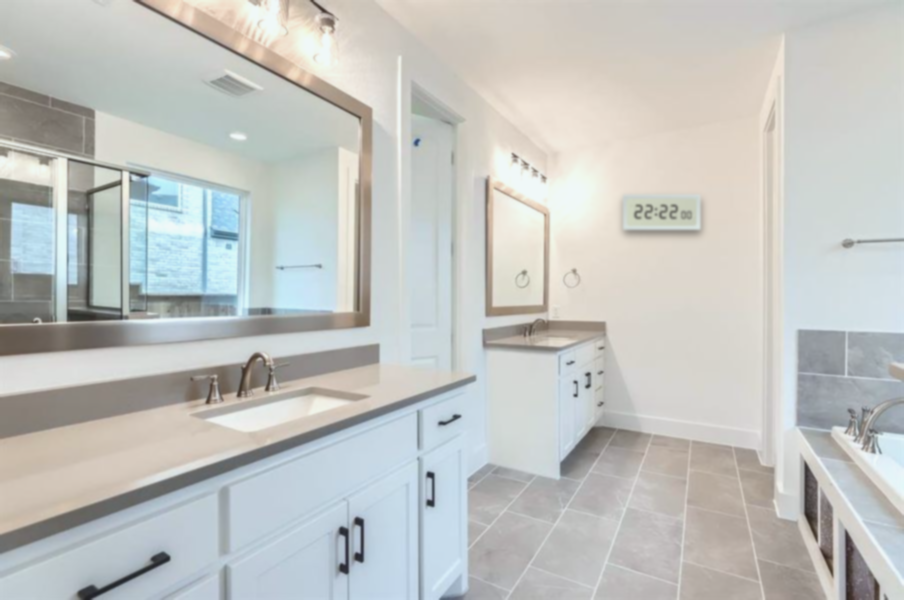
22:22
